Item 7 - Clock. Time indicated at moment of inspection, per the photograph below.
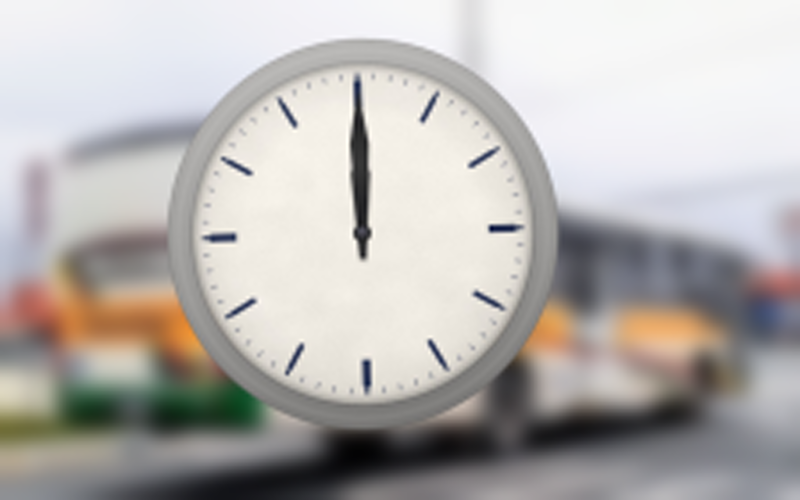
12:00
